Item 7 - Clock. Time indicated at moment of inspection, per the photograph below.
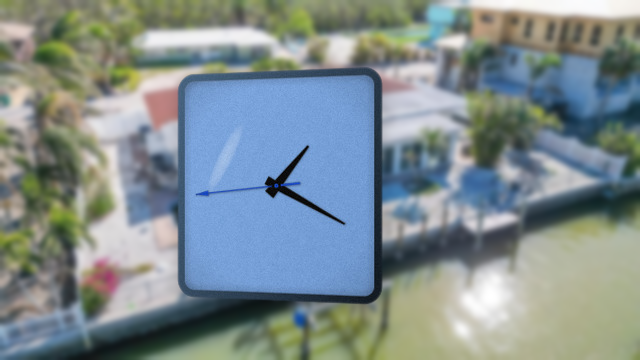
1:19:44
